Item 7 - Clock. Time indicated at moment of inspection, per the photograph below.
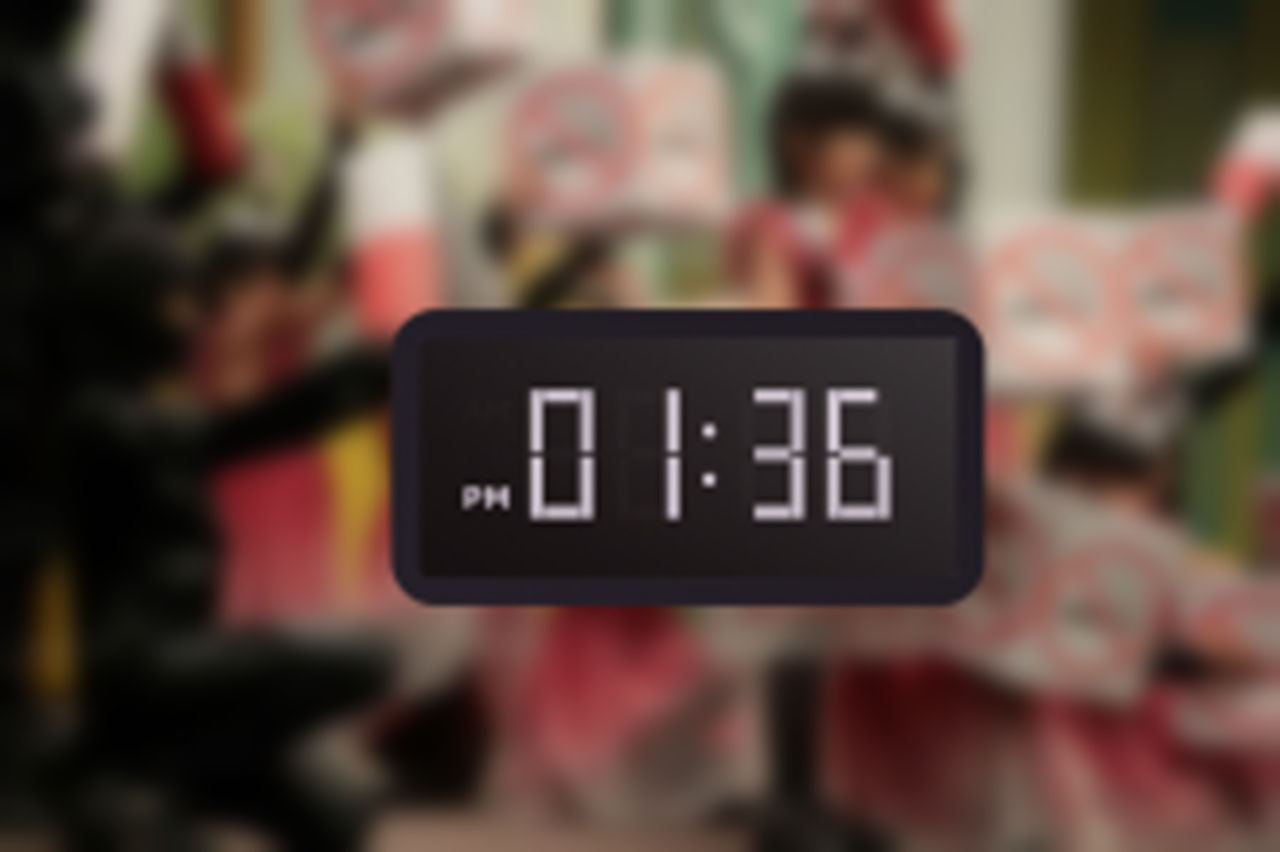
1:36
